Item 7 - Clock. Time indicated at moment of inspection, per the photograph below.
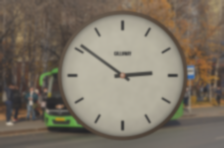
2:51
